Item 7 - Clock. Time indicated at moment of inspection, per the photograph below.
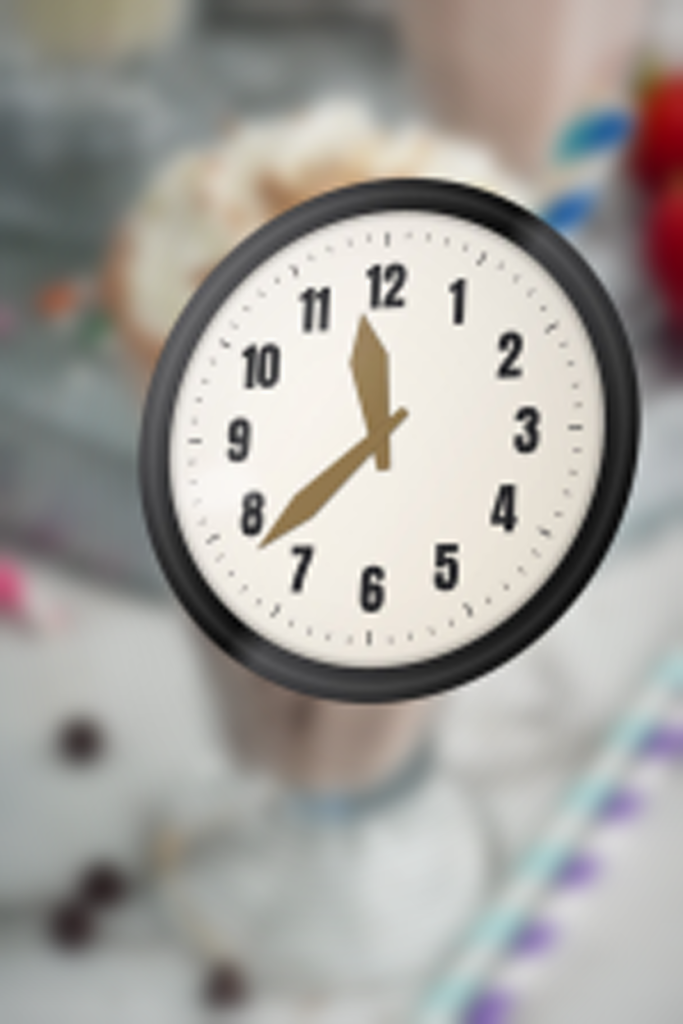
11:38
